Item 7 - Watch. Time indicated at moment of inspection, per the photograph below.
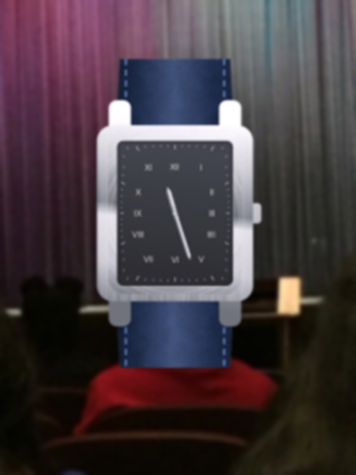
11:27
